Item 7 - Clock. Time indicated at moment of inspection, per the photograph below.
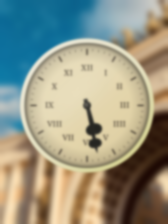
5:28
